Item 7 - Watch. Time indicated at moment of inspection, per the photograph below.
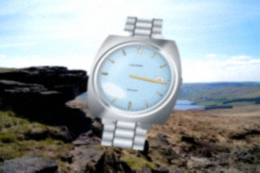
3:16
